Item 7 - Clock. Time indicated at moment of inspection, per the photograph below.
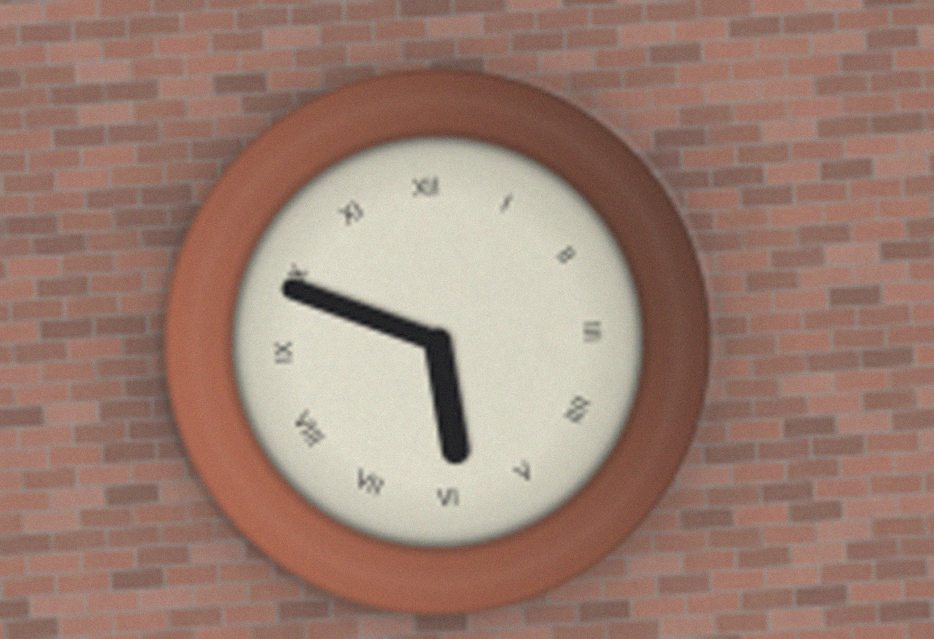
5:49
